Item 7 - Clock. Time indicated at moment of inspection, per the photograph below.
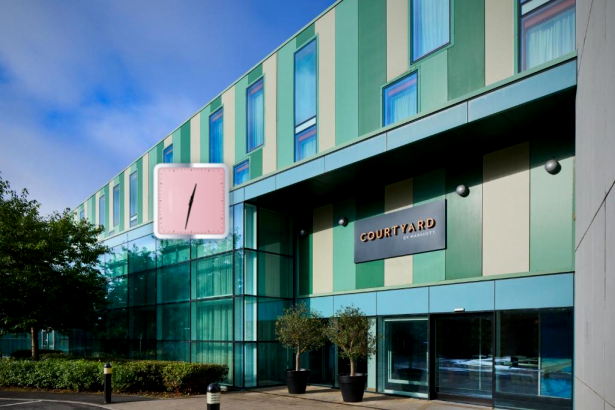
12:32
